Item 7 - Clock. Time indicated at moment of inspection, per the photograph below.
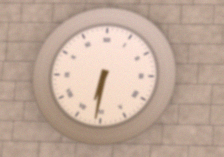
6:31
